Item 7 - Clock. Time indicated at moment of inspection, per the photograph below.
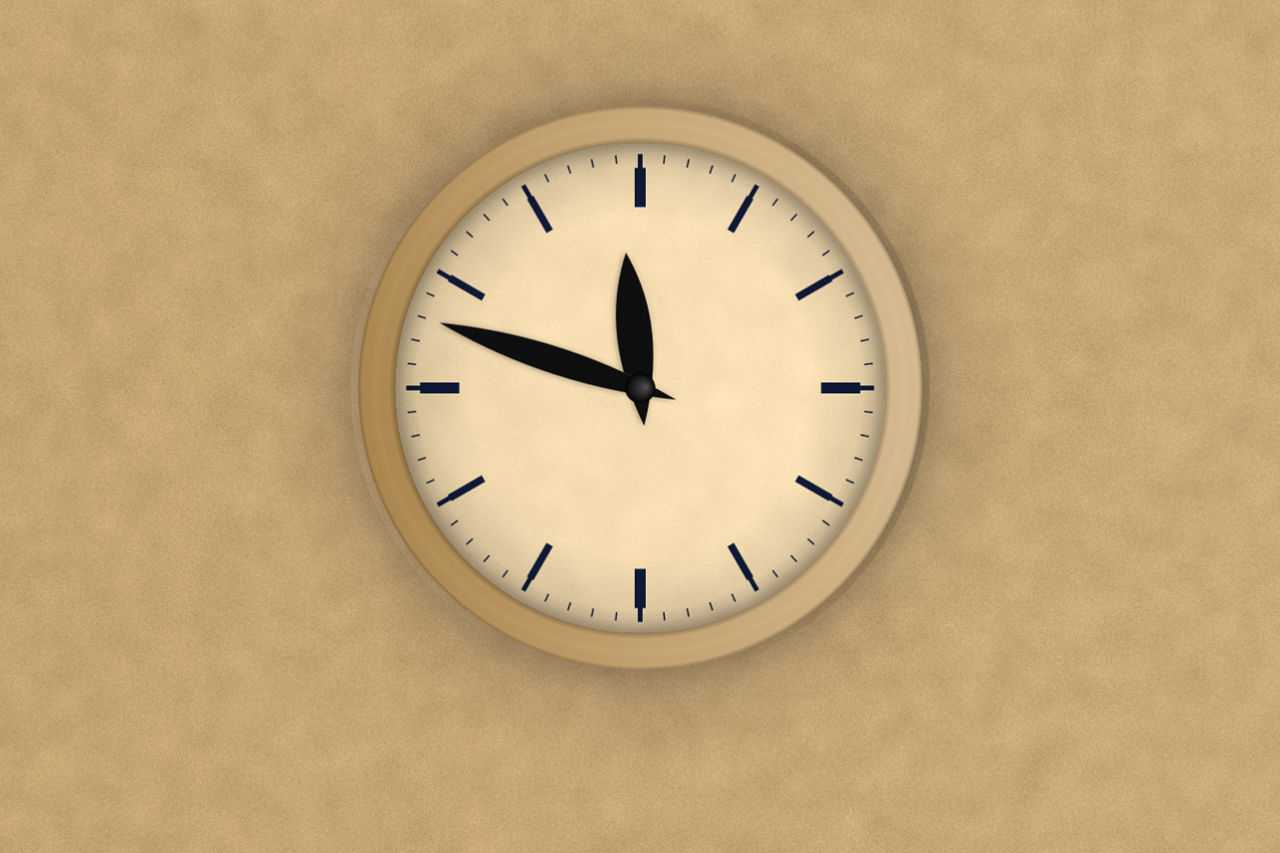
11:48
